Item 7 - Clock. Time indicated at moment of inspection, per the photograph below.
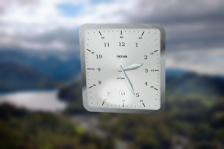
2:26
